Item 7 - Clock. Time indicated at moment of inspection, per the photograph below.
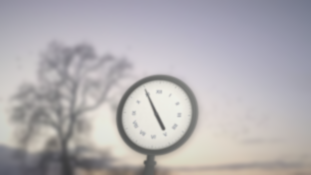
4:55
